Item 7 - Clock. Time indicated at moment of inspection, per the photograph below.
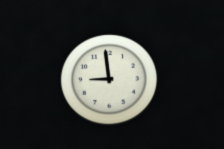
8:59
